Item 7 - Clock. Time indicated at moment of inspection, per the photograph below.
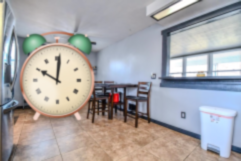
10:01
